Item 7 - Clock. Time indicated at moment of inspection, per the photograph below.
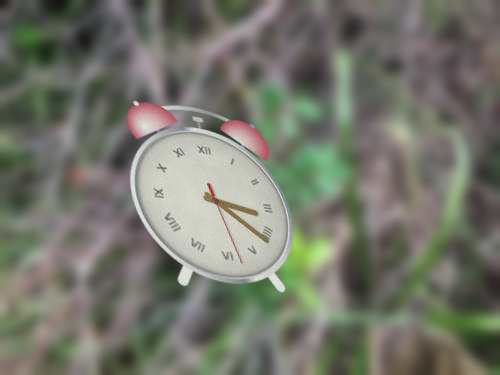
3:21:28
